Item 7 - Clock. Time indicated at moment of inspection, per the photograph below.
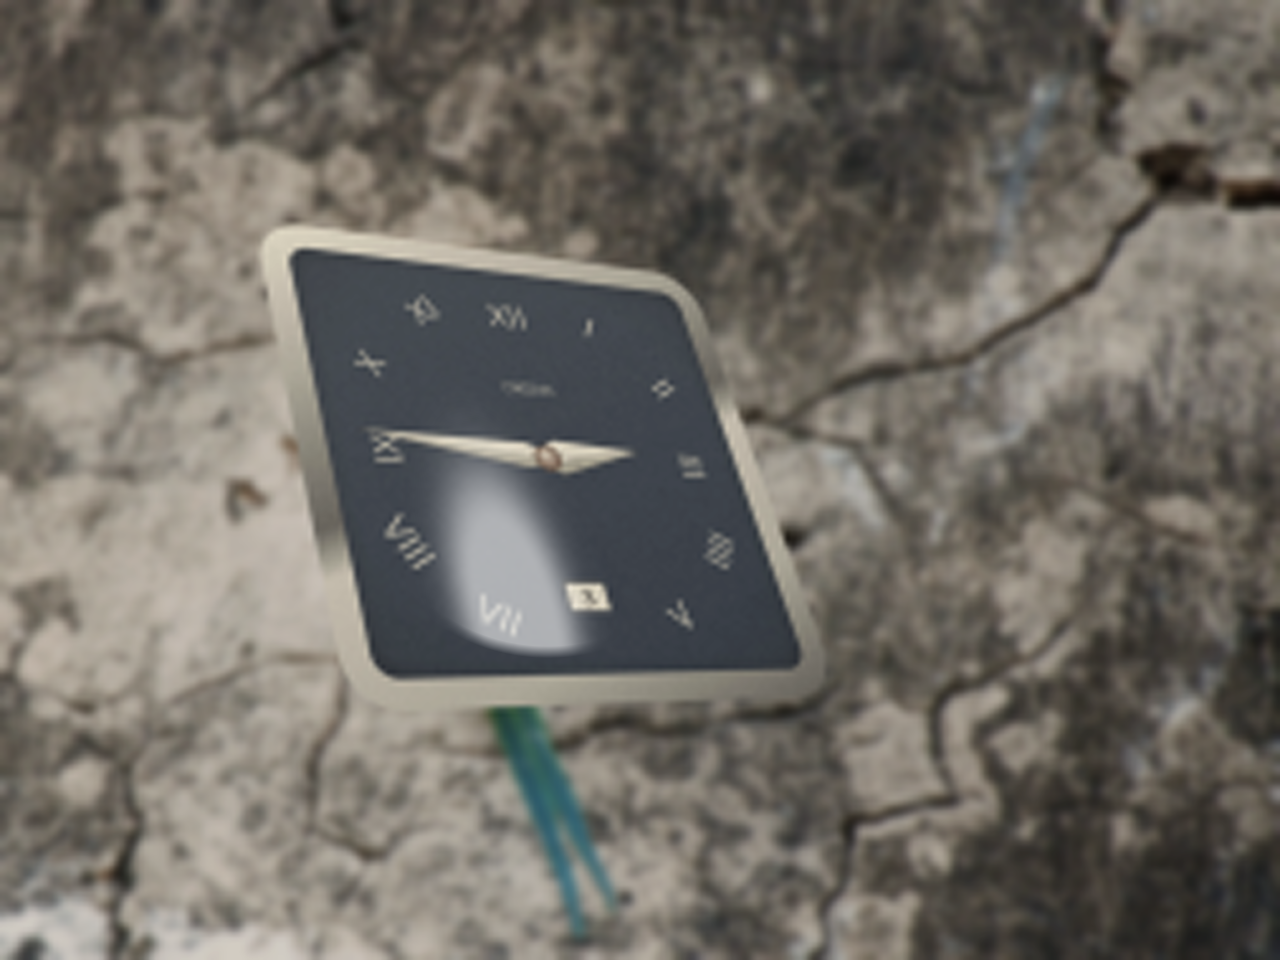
2:46
